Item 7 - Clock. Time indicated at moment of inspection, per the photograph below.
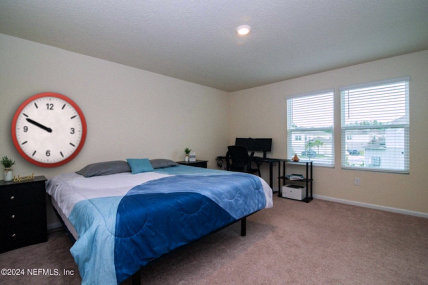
9:49
